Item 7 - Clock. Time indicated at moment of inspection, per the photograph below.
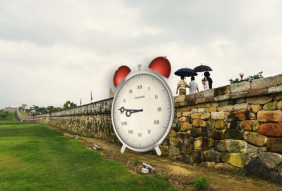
8:46
